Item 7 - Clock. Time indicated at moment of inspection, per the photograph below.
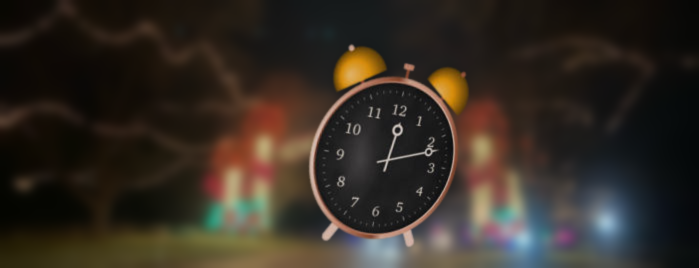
12:12
